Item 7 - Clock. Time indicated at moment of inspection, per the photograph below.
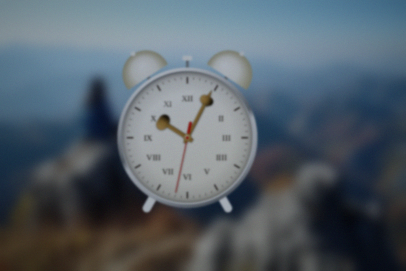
10:04:32
